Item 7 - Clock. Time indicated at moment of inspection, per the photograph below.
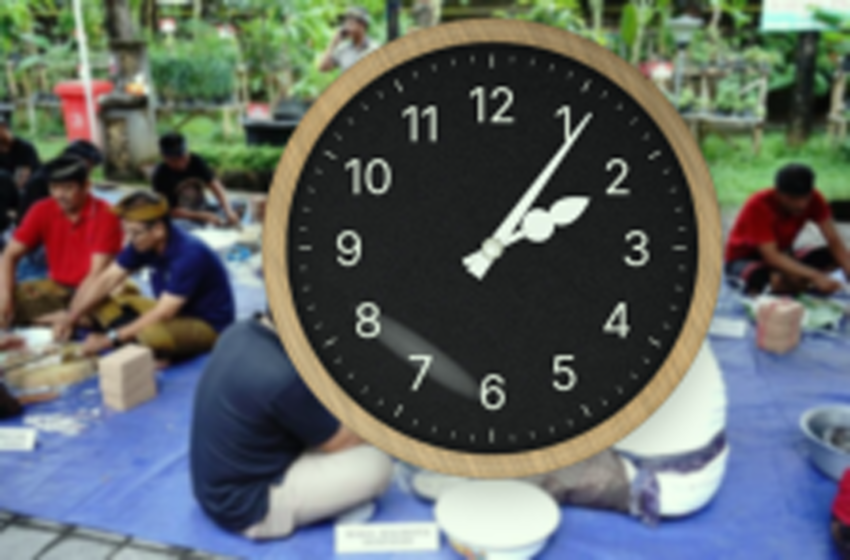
2:06
